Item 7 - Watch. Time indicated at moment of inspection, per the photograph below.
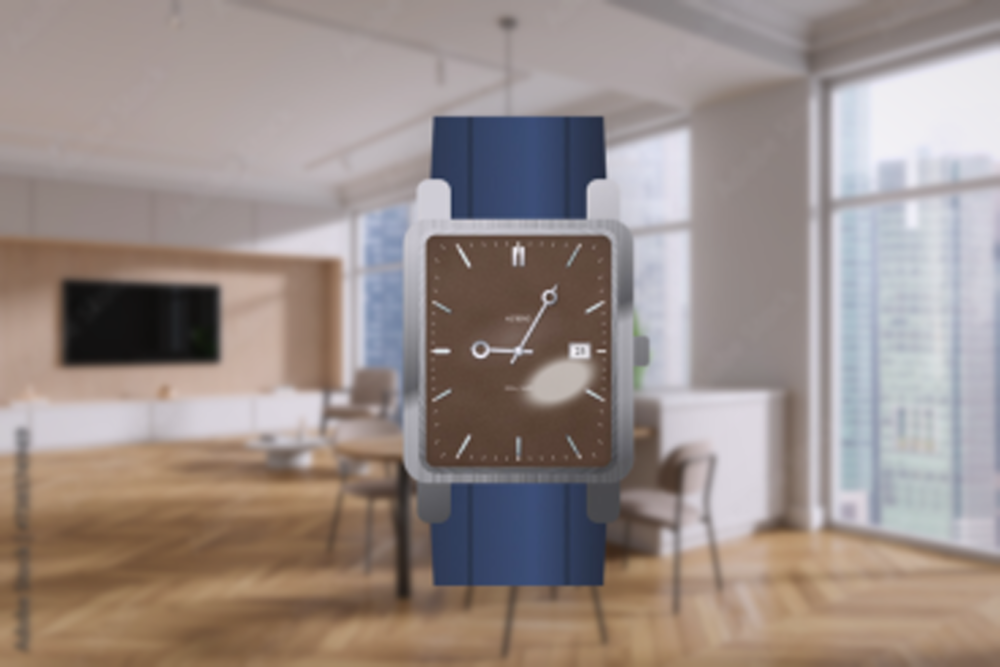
9:05
